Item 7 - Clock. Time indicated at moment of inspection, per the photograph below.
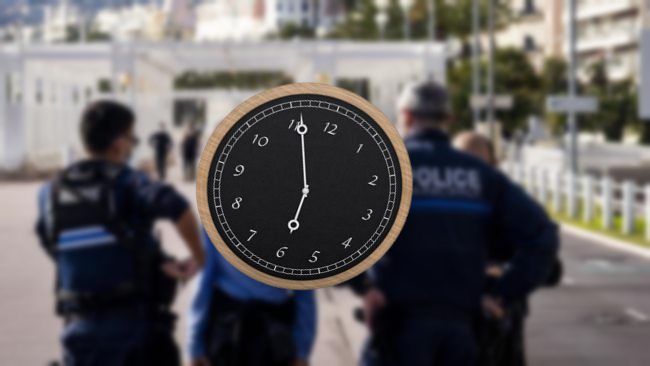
5:56
